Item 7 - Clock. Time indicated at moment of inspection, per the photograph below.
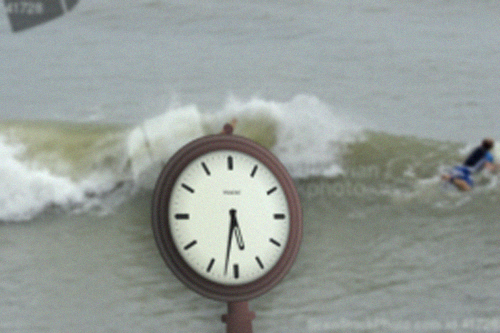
5:32
